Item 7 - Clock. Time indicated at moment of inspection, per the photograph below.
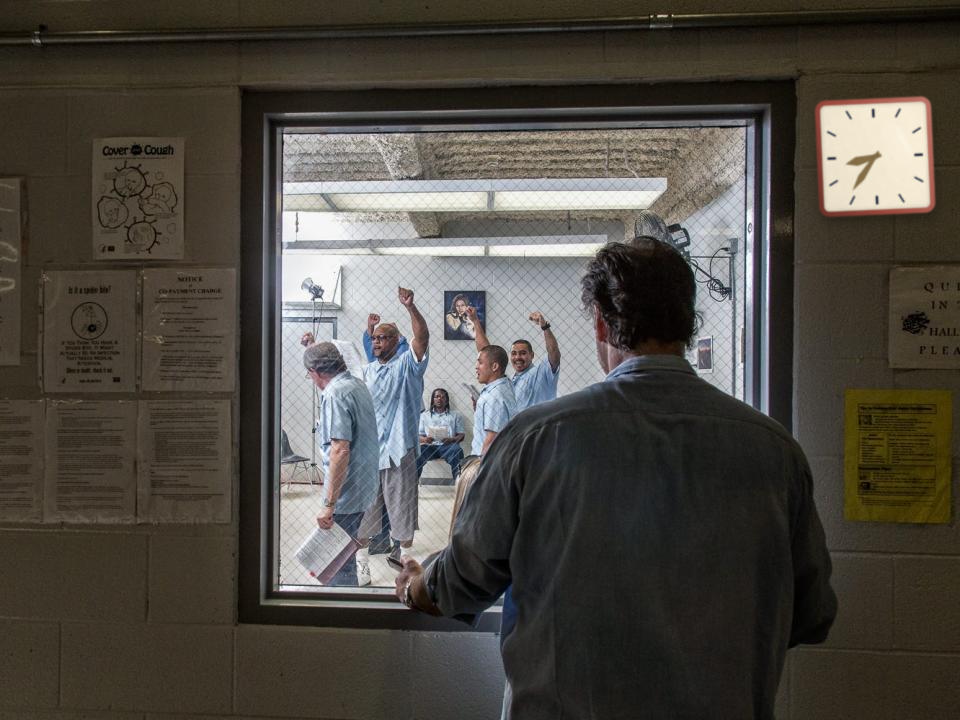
8:36
